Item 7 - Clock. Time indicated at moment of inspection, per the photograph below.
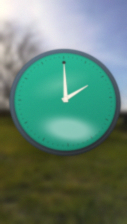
2:00
